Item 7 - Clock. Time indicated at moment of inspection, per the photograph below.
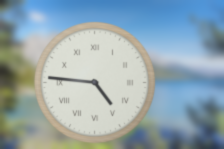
4:46
